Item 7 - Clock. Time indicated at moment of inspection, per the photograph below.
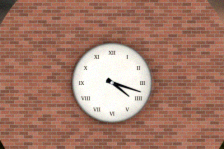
4:18
